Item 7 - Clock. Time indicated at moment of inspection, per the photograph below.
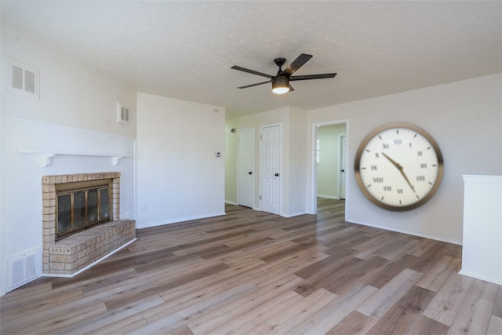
10:25
